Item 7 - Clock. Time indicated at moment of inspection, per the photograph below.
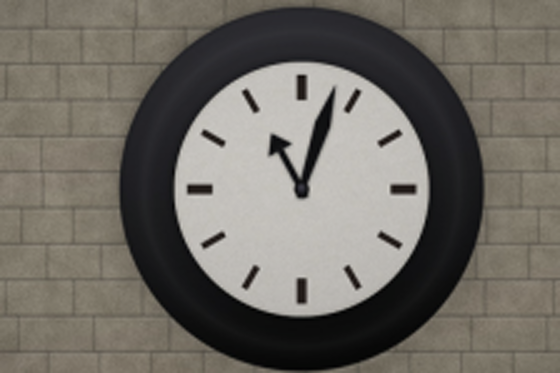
11:03
